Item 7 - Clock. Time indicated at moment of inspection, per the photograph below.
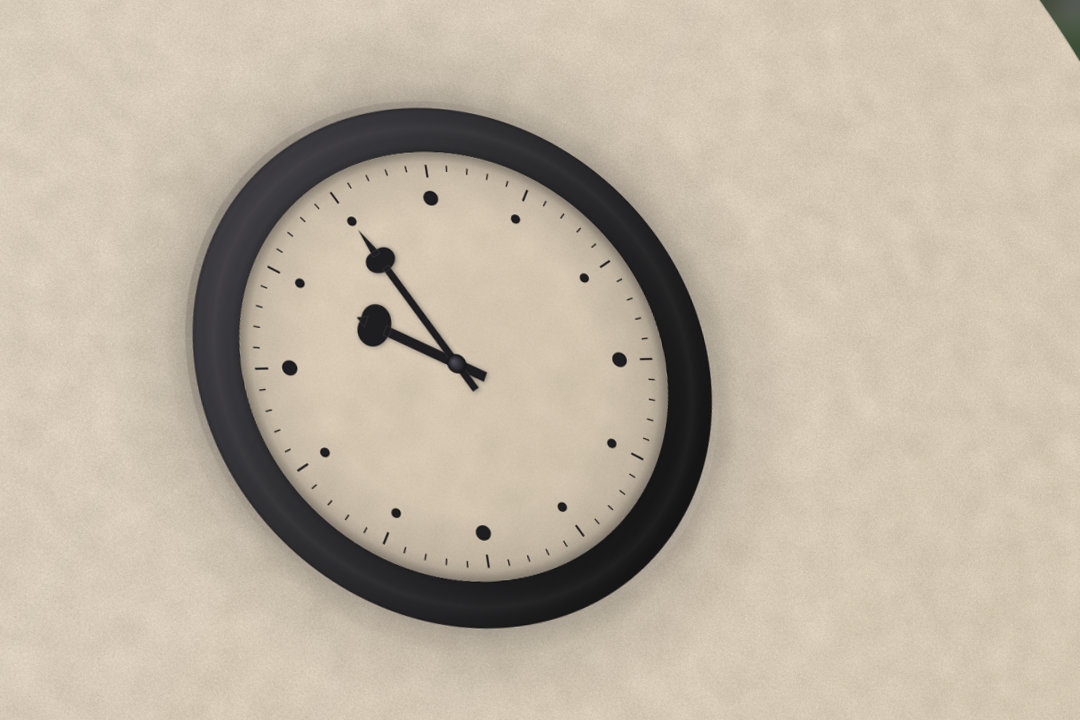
9:55
